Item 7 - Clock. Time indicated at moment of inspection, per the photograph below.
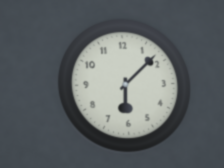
6:08
